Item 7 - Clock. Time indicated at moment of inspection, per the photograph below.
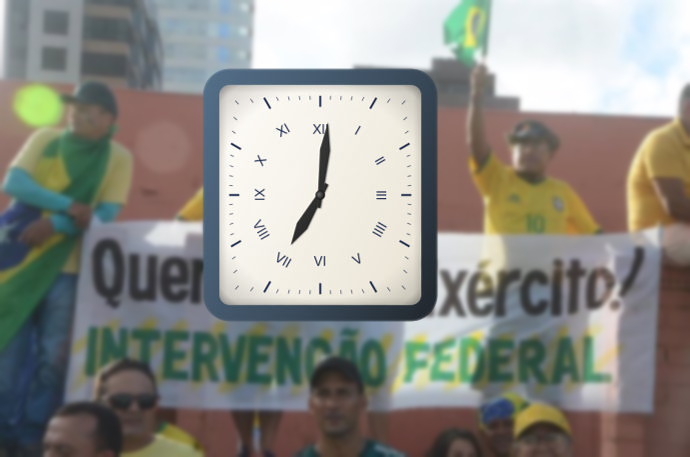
7:01
